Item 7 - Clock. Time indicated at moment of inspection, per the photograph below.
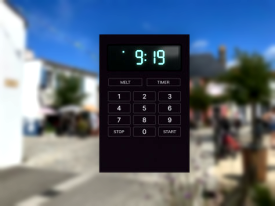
9:19
